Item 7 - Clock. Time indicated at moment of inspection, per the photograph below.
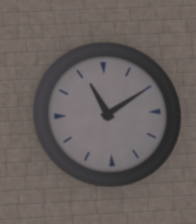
11:10
